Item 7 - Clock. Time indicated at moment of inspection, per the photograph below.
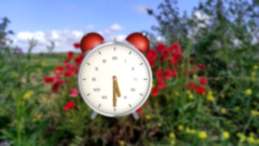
5:30
